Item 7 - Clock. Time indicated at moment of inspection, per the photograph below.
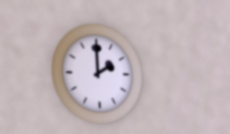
2:00
